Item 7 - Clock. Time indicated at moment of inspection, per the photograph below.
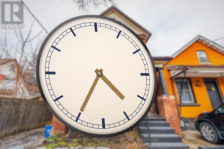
4:35
